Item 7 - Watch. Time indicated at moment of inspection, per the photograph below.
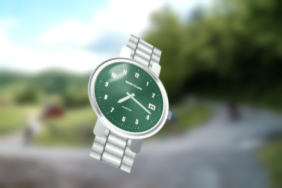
7:18
